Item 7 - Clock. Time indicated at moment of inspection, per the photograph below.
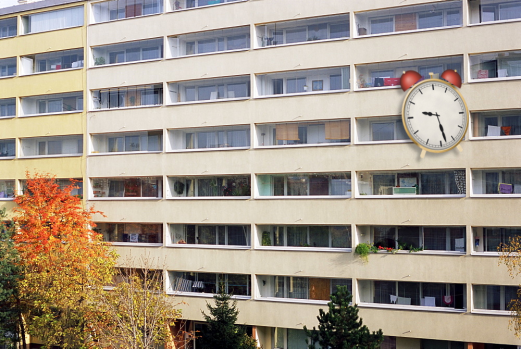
9:28
